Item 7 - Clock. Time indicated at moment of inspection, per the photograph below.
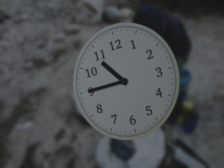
10:45
